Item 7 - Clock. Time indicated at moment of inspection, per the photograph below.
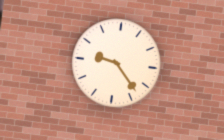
9:23
